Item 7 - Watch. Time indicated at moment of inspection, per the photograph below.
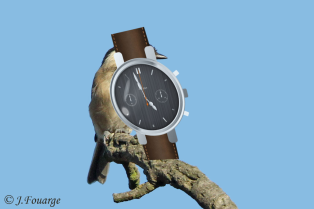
4:58
